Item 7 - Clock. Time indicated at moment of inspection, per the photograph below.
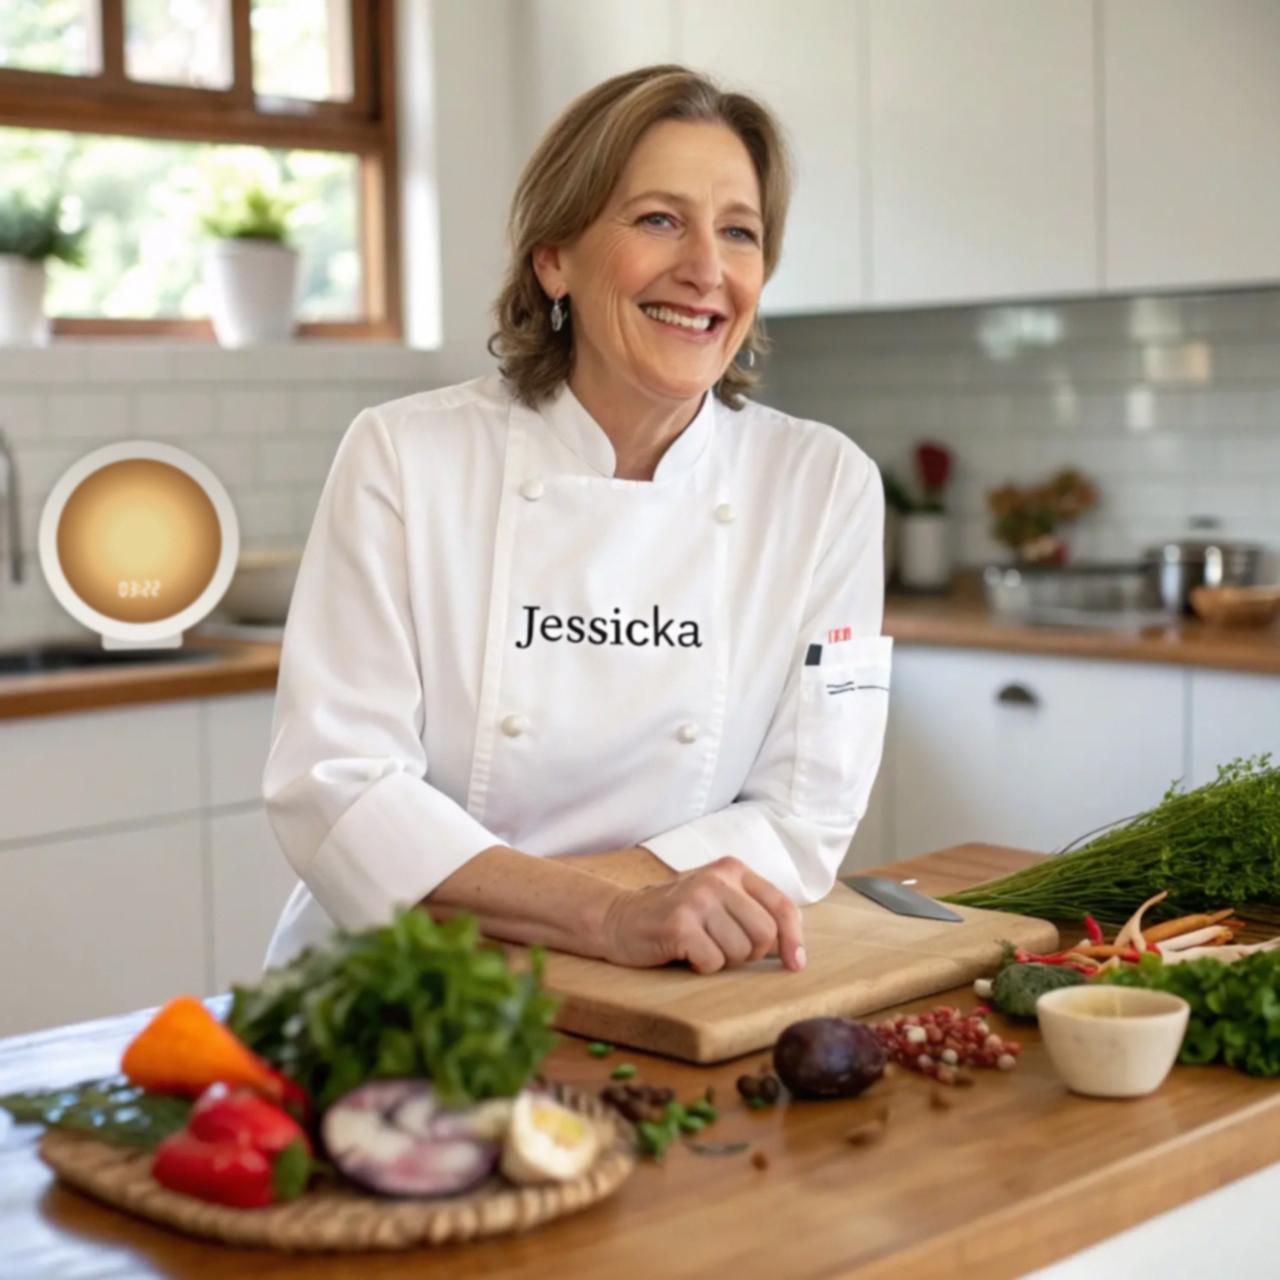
3:22
